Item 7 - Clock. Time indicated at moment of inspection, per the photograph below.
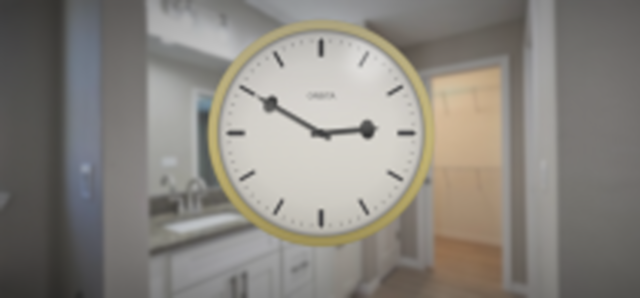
2:50
